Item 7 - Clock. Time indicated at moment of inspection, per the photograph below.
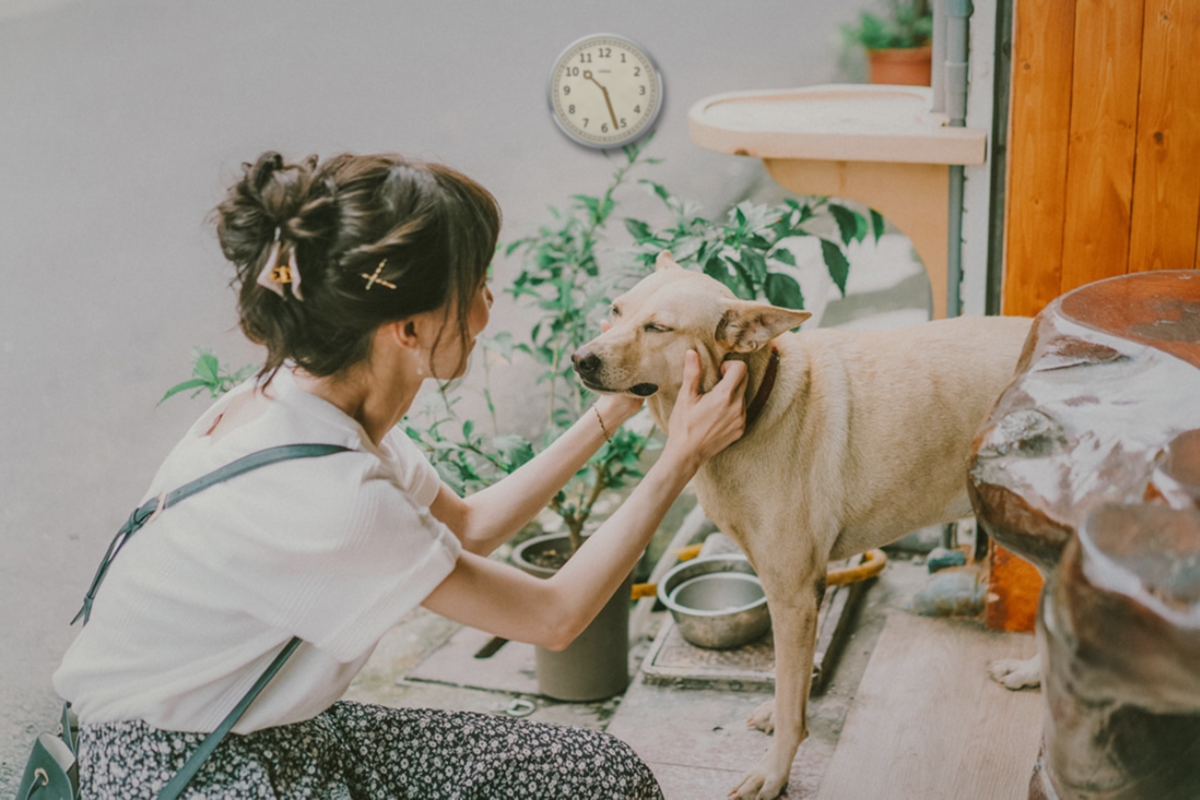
10:27
